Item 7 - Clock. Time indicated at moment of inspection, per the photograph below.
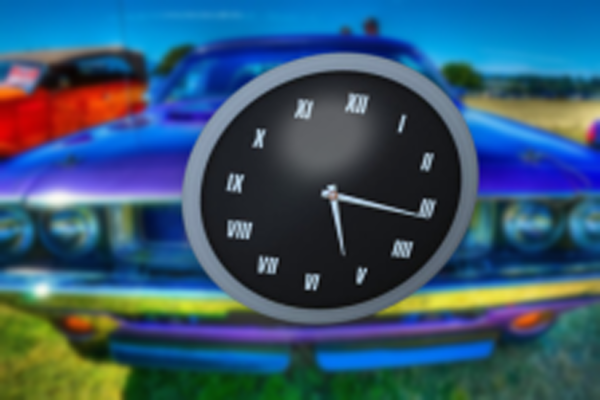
5:16
